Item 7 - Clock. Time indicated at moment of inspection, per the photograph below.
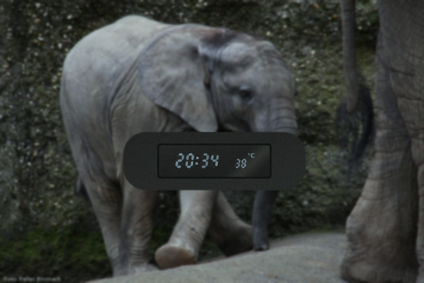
20:34
